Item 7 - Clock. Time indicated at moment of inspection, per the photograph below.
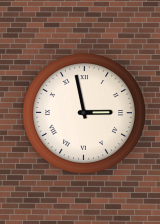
2:58
